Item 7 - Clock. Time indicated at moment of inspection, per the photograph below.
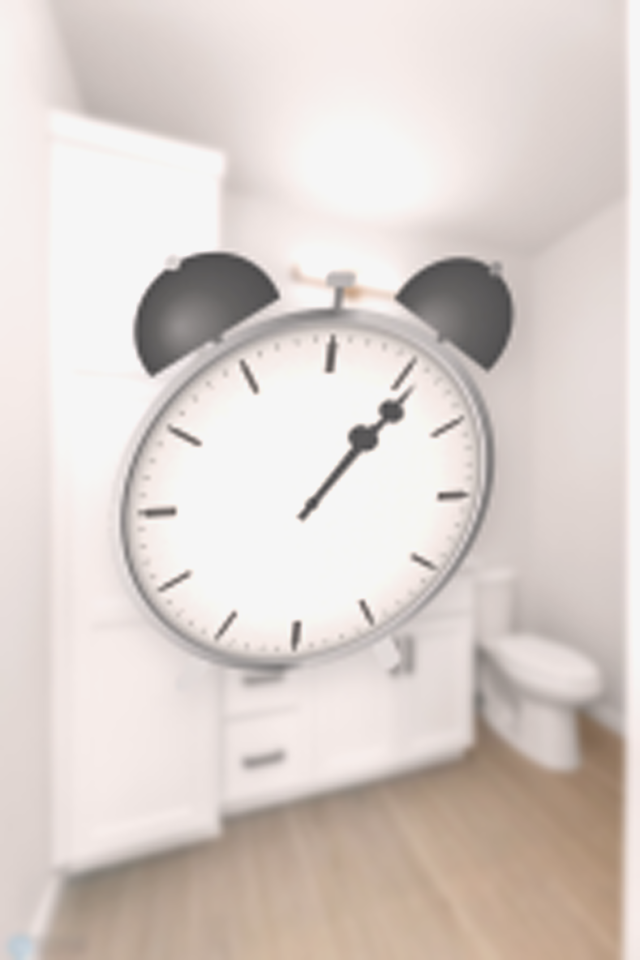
1:06
